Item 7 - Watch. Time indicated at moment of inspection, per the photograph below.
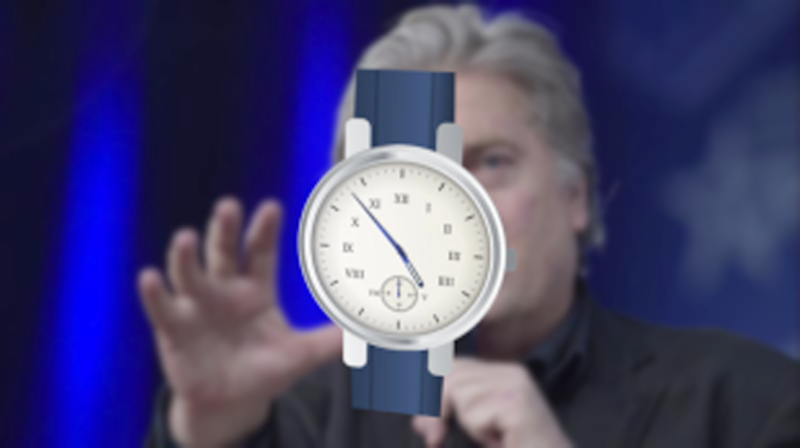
4:53
